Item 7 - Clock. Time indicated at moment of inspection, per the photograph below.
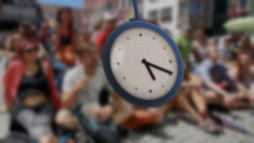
5:19
